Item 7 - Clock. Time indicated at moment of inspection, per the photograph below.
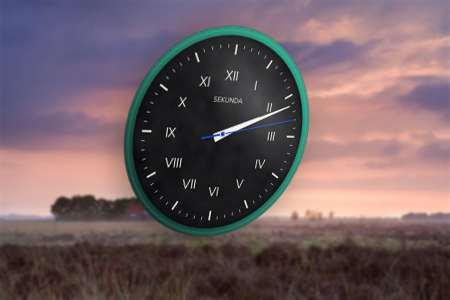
2:11:13
